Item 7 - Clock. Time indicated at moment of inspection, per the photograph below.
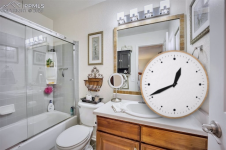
12:41
